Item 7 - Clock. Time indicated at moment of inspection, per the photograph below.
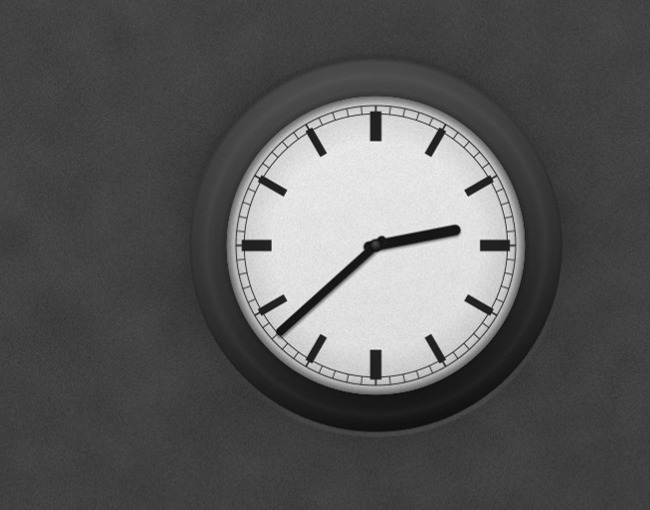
2:38
